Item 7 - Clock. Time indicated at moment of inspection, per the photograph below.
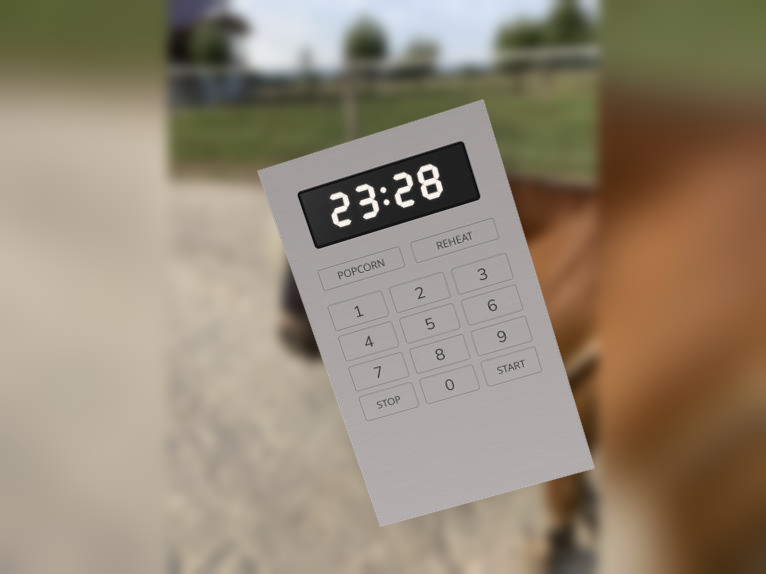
23:28
